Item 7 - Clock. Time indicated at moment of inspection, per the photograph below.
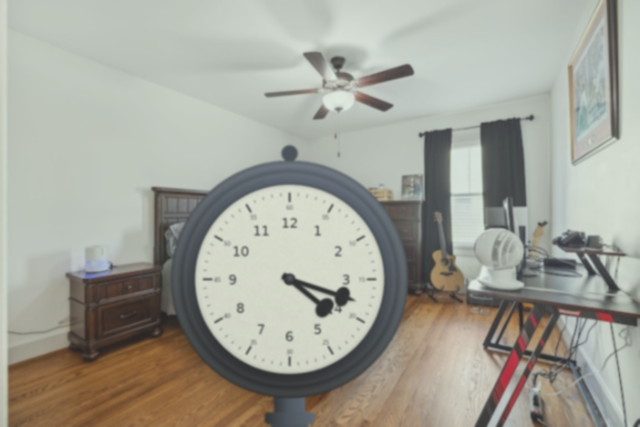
4:18
